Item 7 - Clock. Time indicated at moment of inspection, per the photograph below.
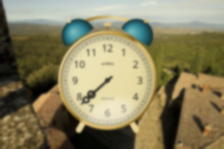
7:38
